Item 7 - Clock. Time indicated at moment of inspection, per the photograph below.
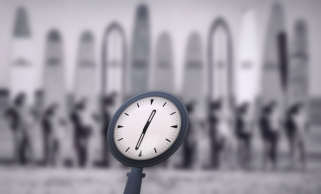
12:32
